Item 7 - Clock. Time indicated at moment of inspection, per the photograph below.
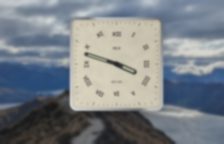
3:48
